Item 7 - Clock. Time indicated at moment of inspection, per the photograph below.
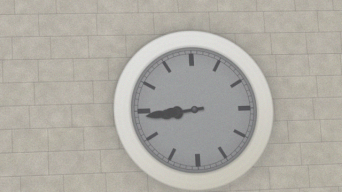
8:44
